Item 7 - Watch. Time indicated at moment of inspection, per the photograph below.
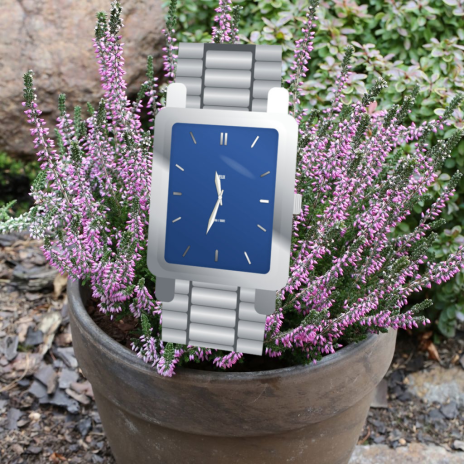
11:33
